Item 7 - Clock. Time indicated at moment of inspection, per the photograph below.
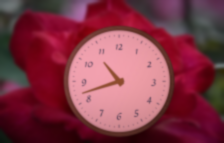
10:42
